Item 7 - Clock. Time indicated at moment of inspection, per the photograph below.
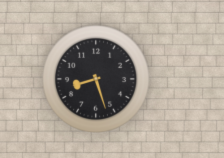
8:27
